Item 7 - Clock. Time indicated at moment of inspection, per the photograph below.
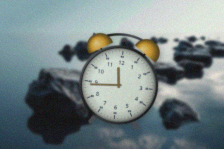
11:44
